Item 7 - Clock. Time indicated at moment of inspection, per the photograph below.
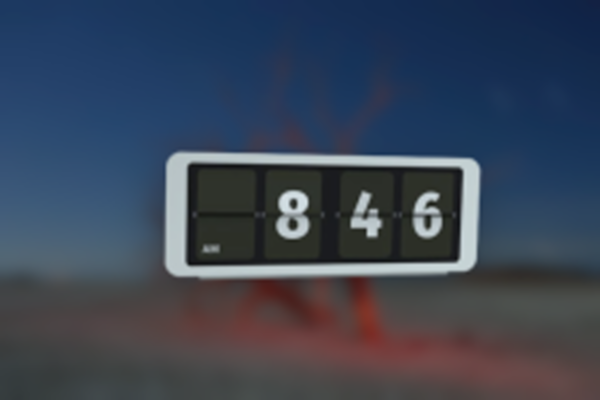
8:46
